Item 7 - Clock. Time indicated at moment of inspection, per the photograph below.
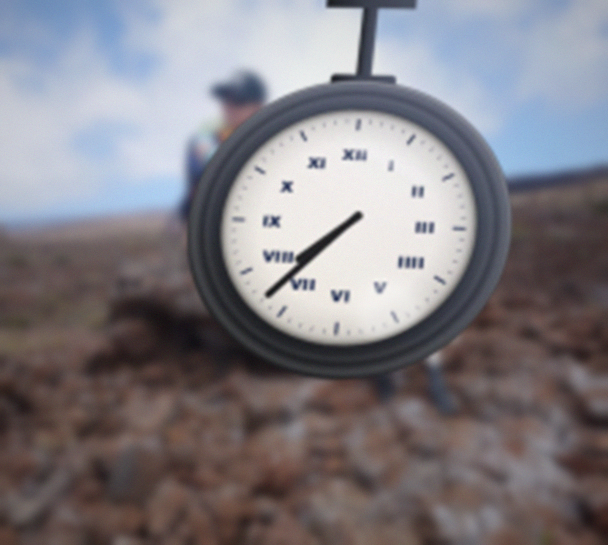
7:37
